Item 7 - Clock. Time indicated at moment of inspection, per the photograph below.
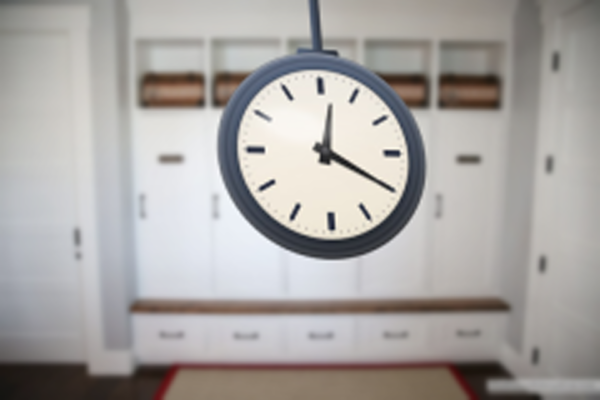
12:20
